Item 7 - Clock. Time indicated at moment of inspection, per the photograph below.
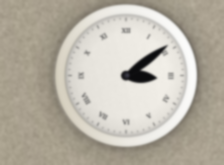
3:09
